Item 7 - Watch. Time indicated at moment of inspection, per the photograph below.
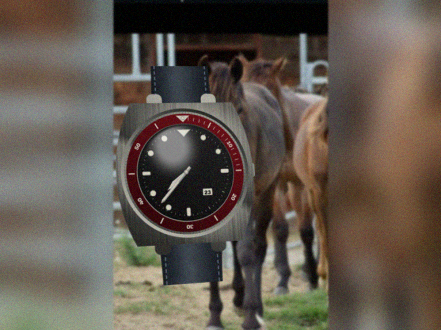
7:37
